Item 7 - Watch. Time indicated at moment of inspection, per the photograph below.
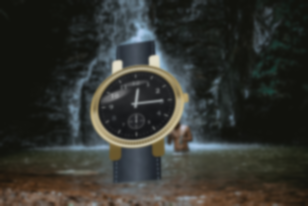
12:15
